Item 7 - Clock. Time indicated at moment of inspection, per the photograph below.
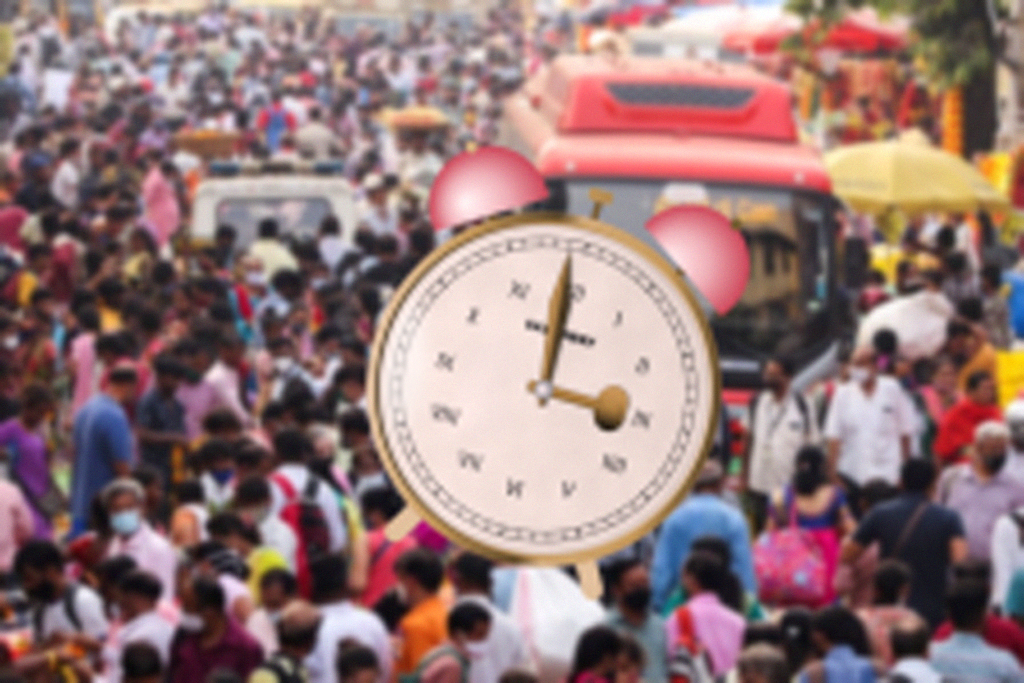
2:59
